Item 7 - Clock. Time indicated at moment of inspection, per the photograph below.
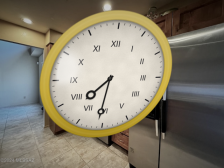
7:31
